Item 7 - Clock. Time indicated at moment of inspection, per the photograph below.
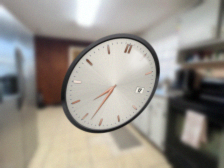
7:33
